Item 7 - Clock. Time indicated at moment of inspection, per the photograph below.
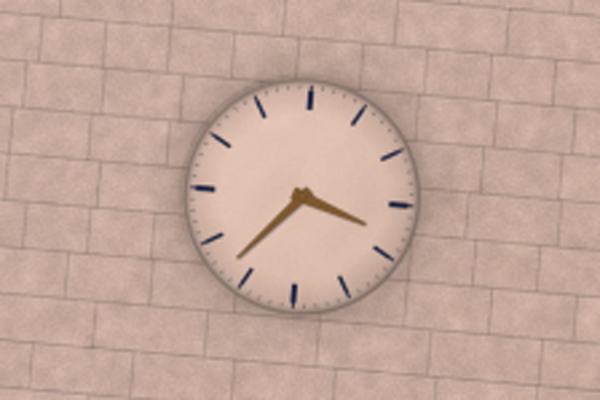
3:37
